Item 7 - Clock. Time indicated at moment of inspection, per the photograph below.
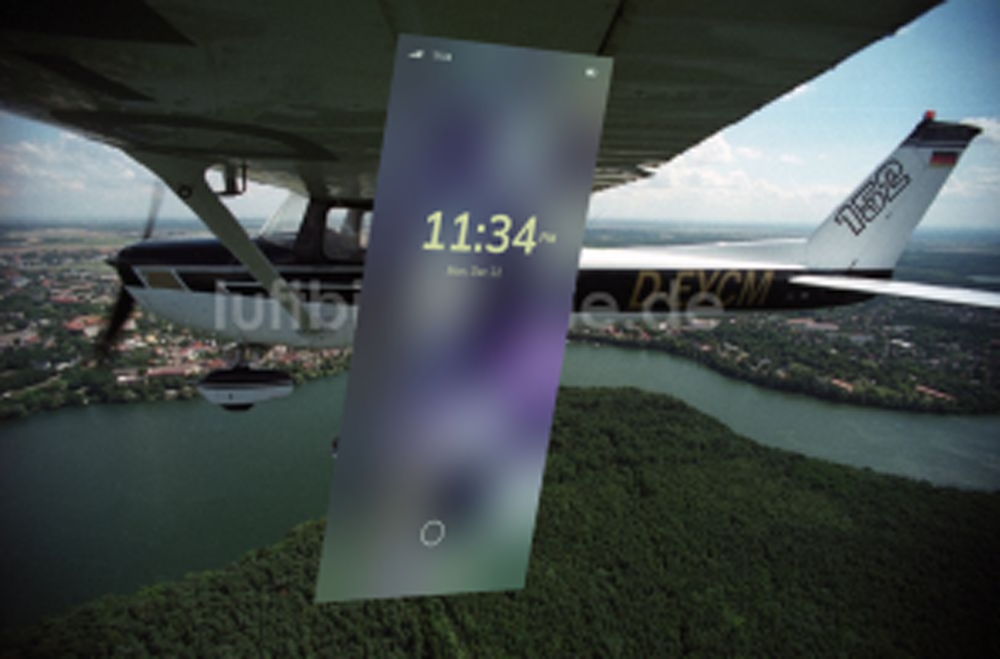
11:34
